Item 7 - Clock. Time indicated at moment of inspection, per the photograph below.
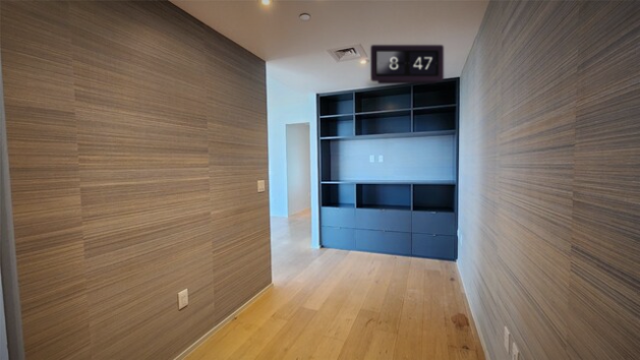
8:47
